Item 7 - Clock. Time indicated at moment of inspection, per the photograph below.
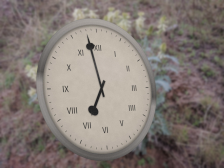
6:58
